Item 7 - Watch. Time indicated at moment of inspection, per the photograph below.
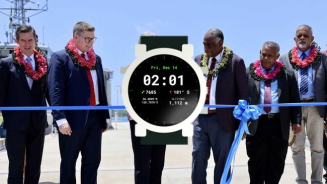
2:01
